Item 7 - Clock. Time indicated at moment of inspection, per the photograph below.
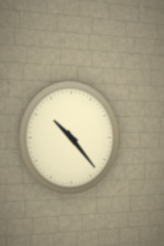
10:23
